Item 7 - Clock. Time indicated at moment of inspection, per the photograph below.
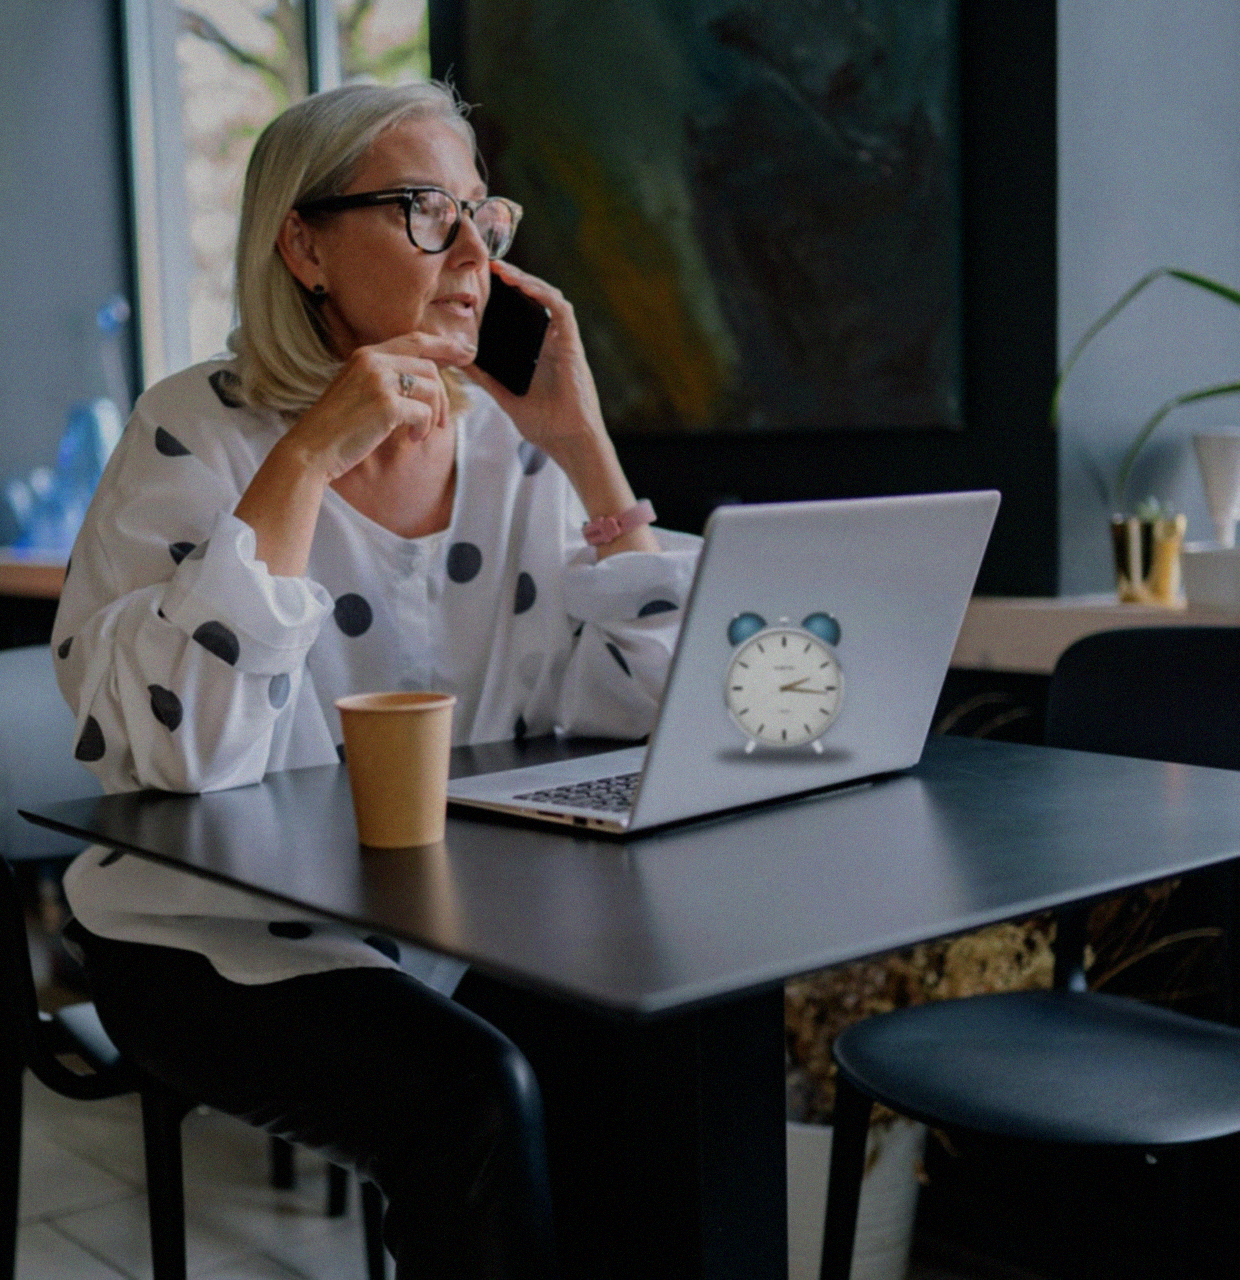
2:16
